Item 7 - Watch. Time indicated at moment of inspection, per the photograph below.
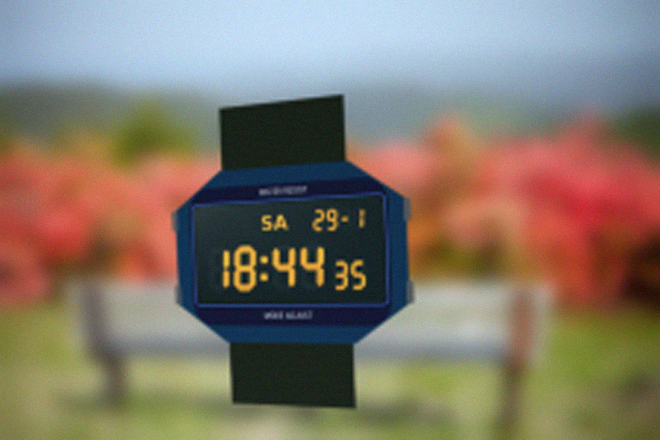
18:44:35
